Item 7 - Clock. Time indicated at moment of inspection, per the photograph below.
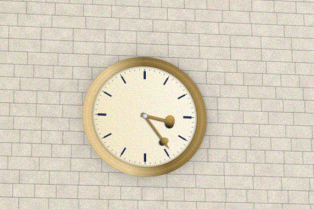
3:24
